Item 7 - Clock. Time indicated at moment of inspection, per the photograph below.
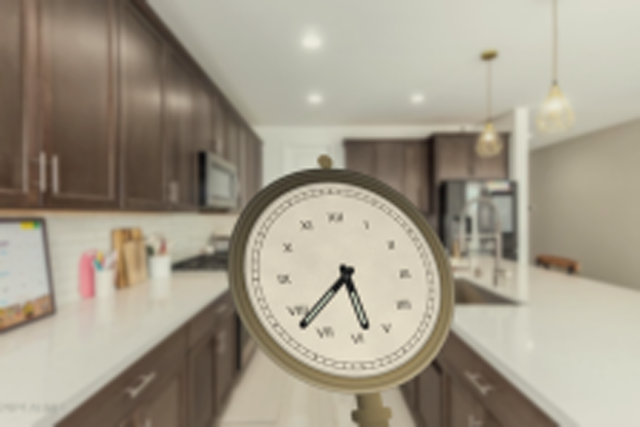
5:38
